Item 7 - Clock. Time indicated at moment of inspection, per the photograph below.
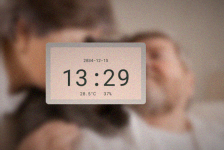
13:29
